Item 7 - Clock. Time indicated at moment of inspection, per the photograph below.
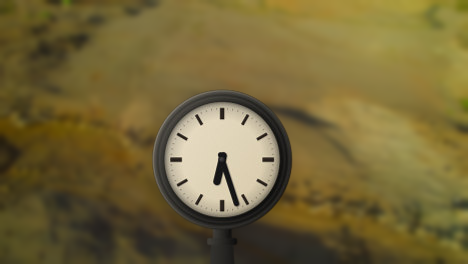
6:27
